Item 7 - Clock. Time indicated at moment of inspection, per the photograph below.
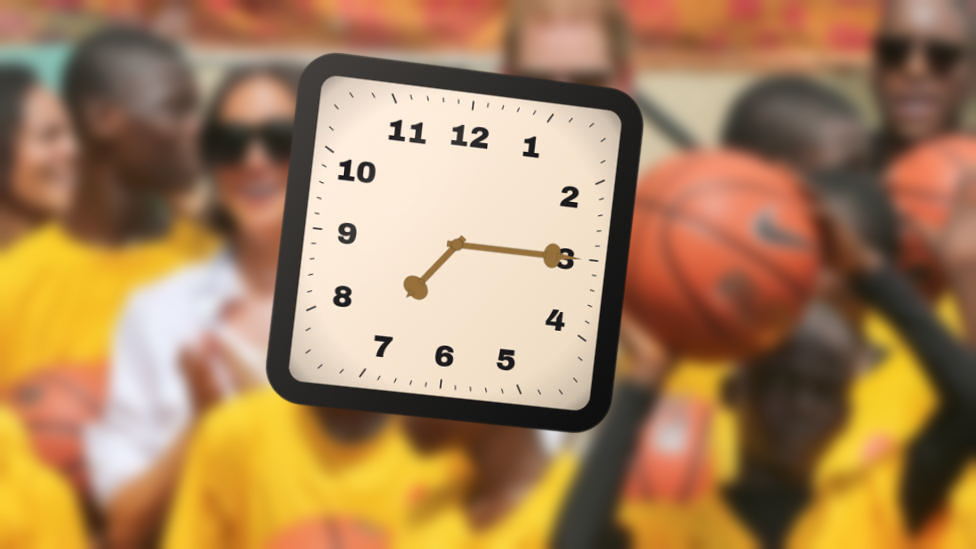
7:15
